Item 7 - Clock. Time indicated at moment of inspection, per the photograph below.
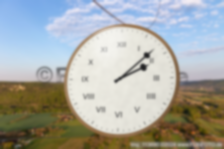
2:08
